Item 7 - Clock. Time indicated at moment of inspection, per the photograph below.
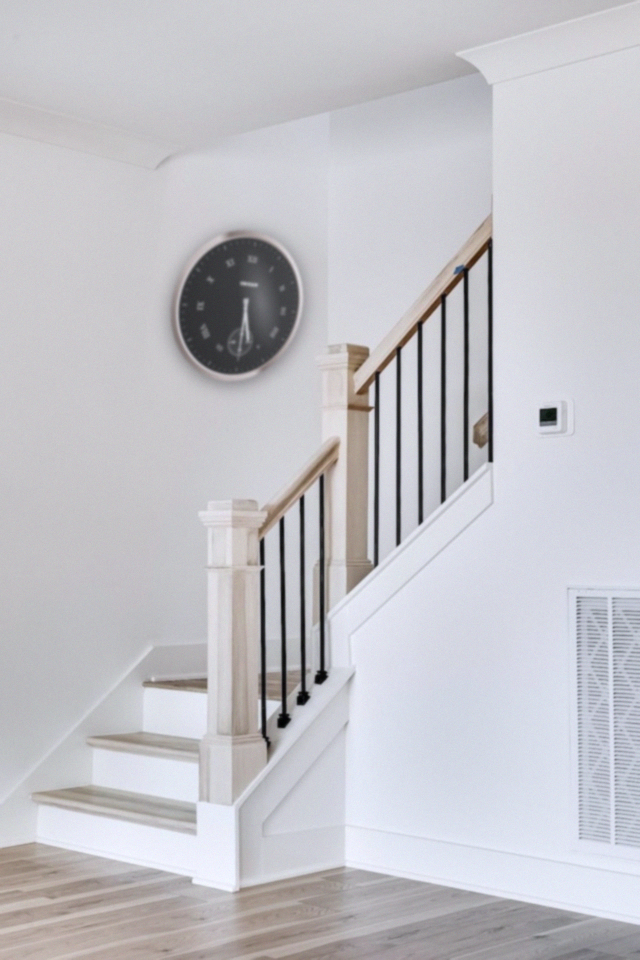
5:30
